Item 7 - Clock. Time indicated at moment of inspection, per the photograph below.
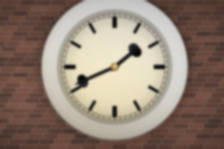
1:41
